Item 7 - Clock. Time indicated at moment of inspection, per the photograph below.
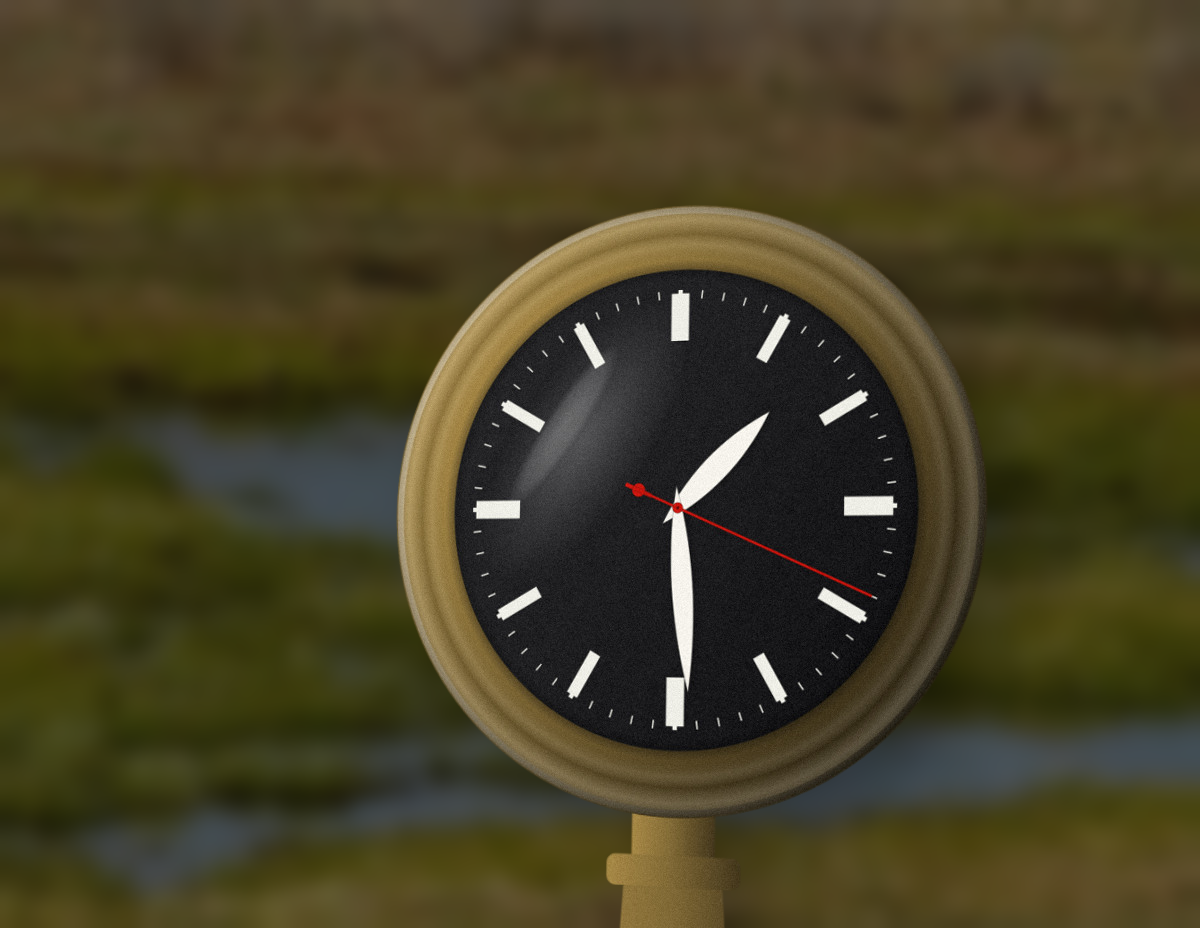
1:29:19
